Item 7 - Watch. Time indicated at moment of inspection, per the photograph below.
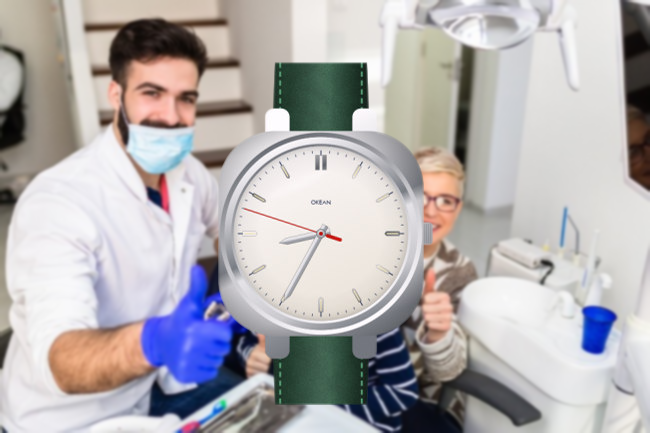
8:34:48
